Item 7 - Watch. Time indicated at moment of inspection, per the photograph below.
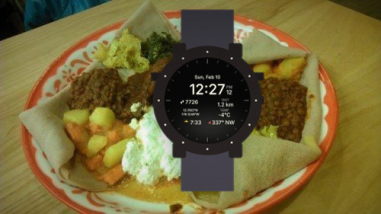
12:27
